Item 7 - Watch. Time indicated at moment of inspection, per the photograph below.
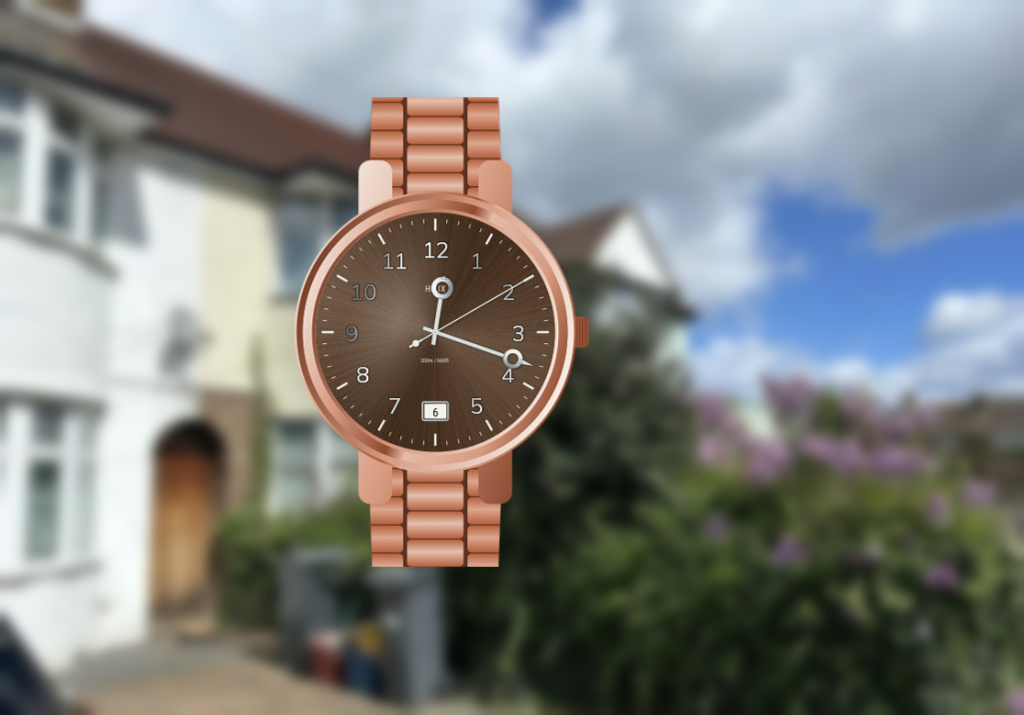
12:18:10
